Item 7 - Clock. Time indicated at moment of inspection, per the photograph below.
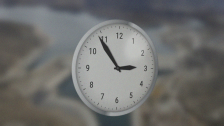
2:54
